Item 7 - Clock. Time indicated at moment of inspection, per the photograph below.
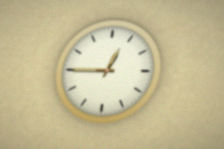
12:45
